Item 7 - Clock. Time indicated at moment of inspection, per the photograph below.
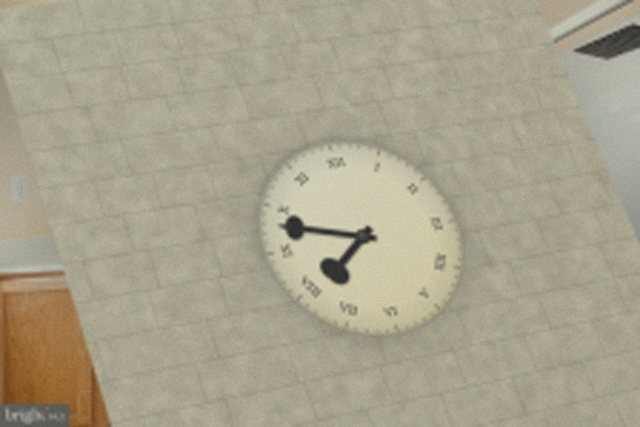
7:48
